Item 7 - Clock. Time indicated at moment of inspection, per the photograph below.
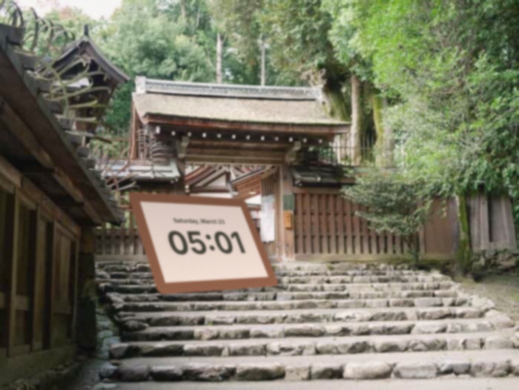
5:01
